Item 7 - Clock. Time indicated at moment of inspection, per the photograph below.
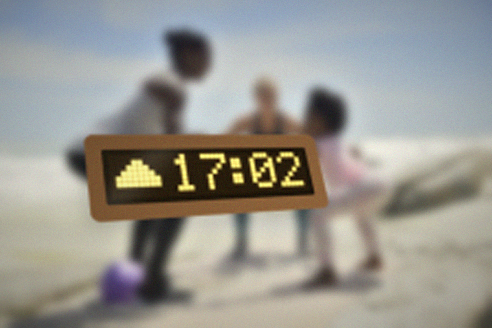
17:02
